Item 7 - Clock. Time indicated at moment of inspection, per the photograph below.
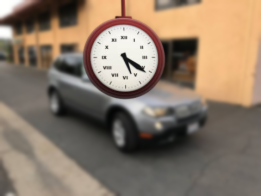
5:21
